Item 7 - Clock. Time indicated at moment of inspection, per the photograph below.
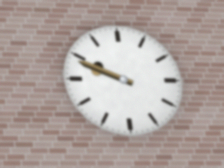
9:49
